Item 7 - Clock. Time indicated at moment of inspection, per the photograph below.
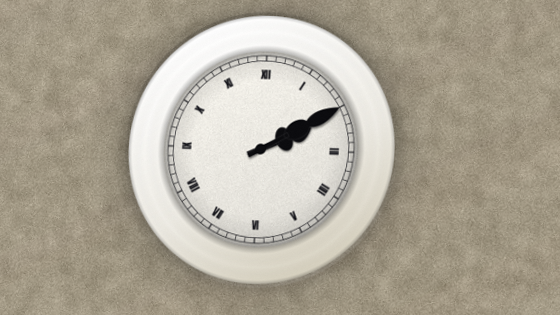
2:10
